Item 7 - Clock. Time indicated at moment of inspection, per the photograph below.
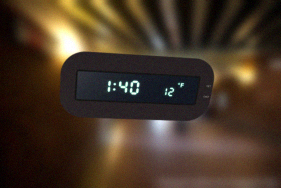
1:40
